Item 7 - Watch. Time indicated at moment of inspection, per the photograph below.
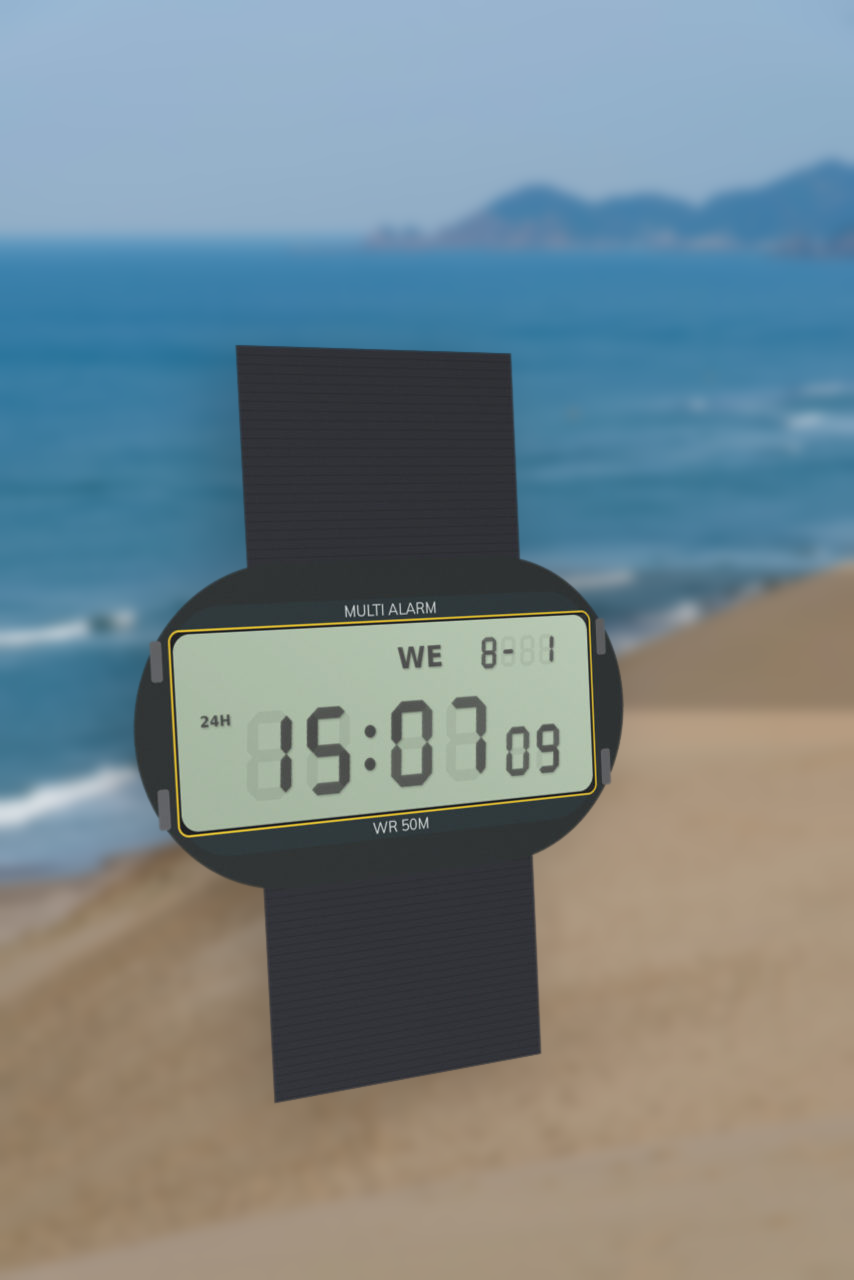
15:07:09
